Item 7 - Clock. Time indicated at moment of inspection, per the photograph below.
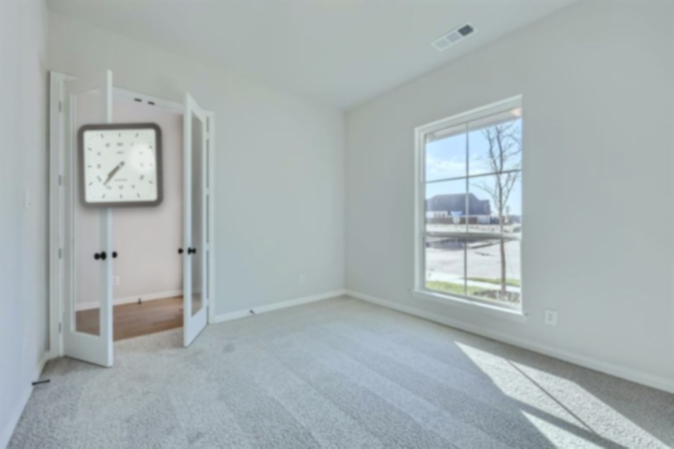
7:37
